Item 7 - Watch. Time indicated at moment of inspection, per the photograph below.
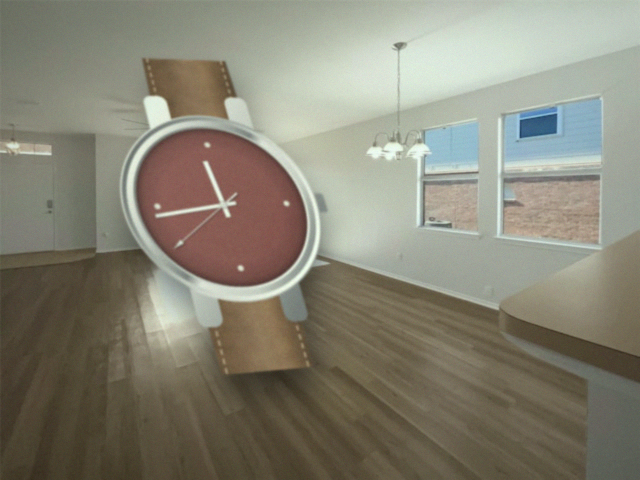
11:43:39
